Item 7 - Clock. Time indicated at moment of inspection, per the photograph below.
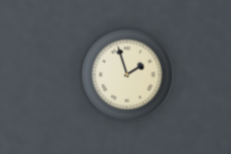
1:57
